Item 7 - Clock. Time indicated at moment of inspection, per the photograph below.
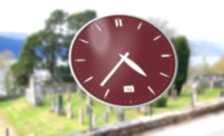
4:37
